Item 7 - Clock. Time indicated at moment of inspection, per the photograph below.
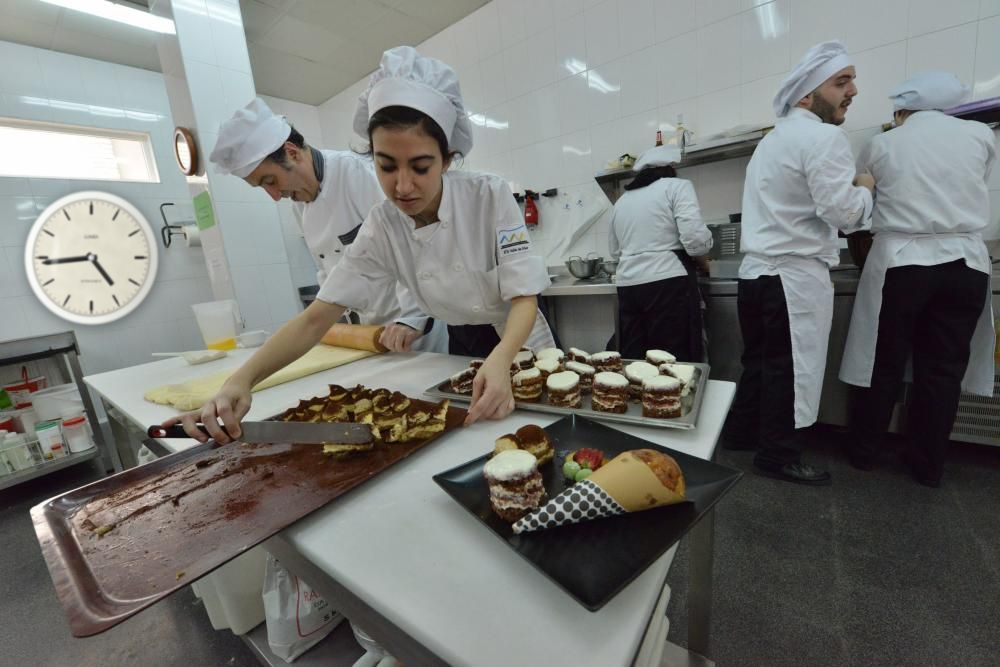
4:44
